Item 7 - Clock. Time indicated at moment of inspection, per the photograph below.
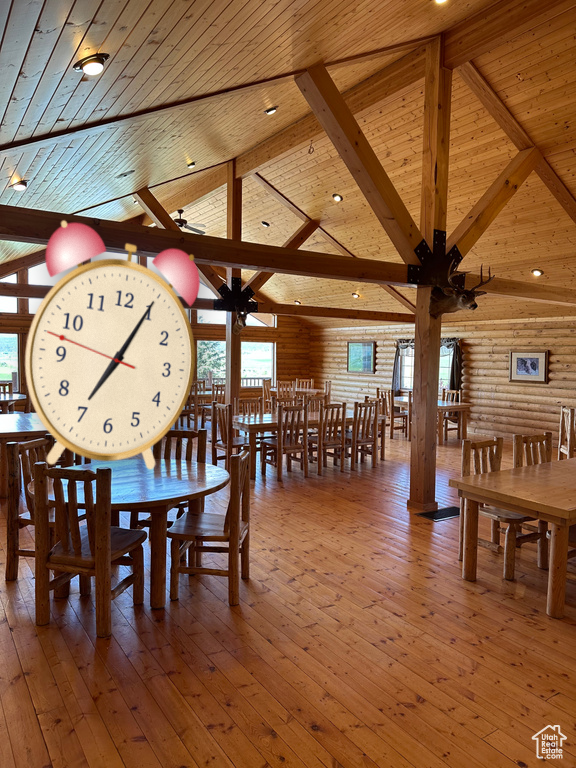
7:04:47
